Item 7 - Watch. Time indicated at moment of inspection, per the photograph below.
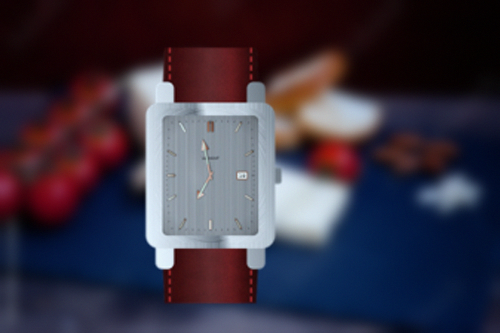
6:58
